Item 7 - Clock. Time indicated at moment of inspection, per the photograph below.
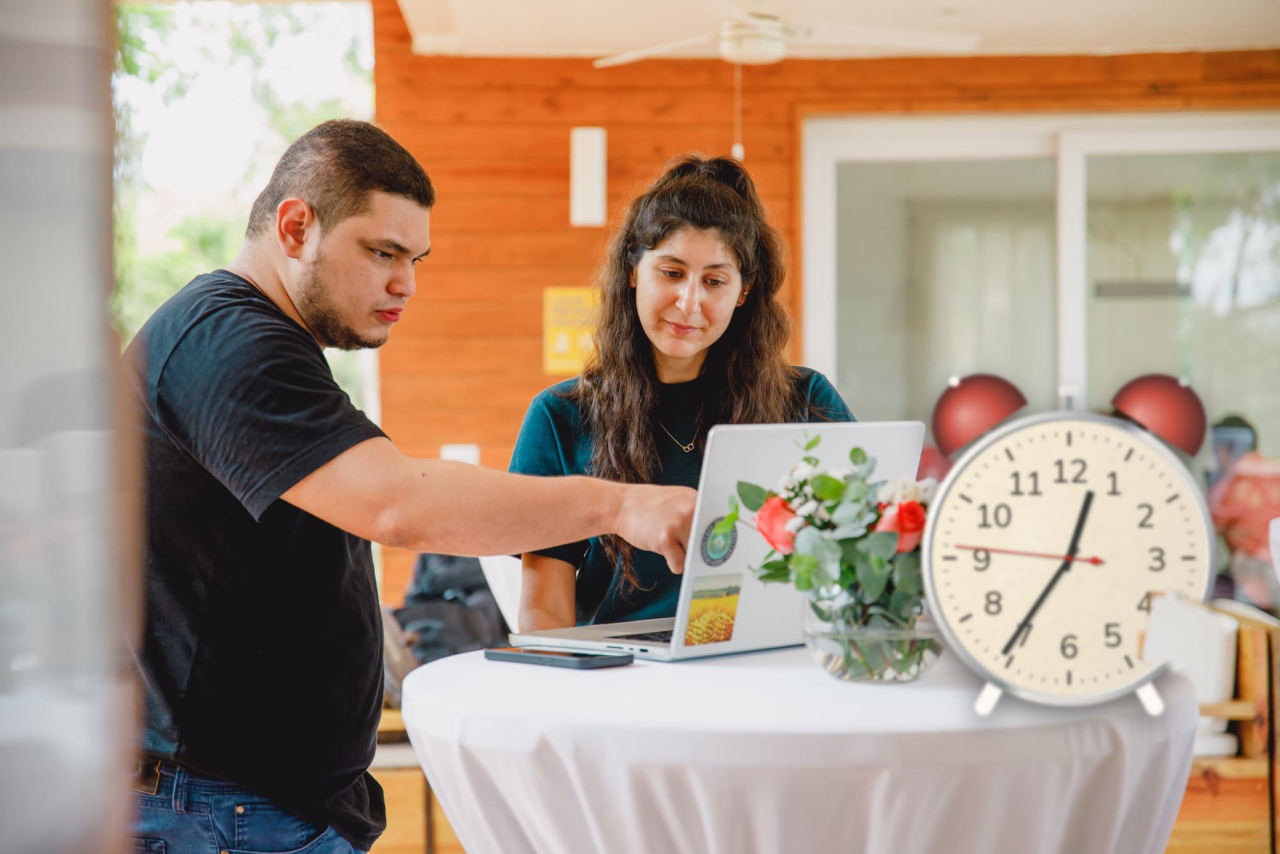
12:35:46
